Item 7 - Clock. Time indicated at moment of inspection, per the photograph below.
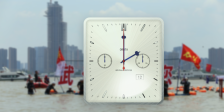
2:00
